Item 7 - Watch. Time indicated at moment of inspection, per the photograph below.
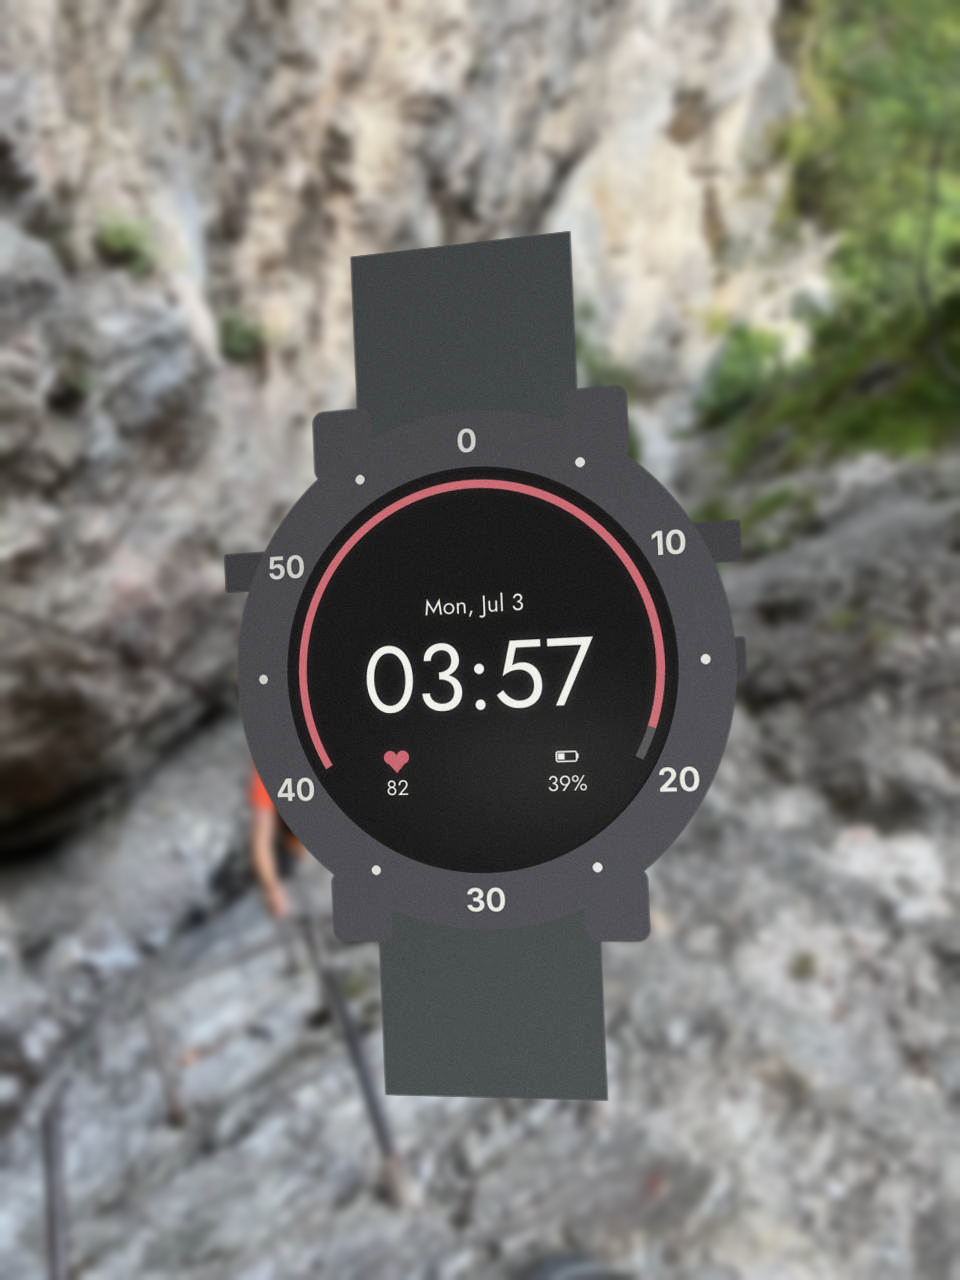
3:57
